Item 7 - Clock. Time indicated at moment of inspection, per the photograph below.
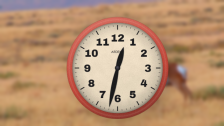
12:32
